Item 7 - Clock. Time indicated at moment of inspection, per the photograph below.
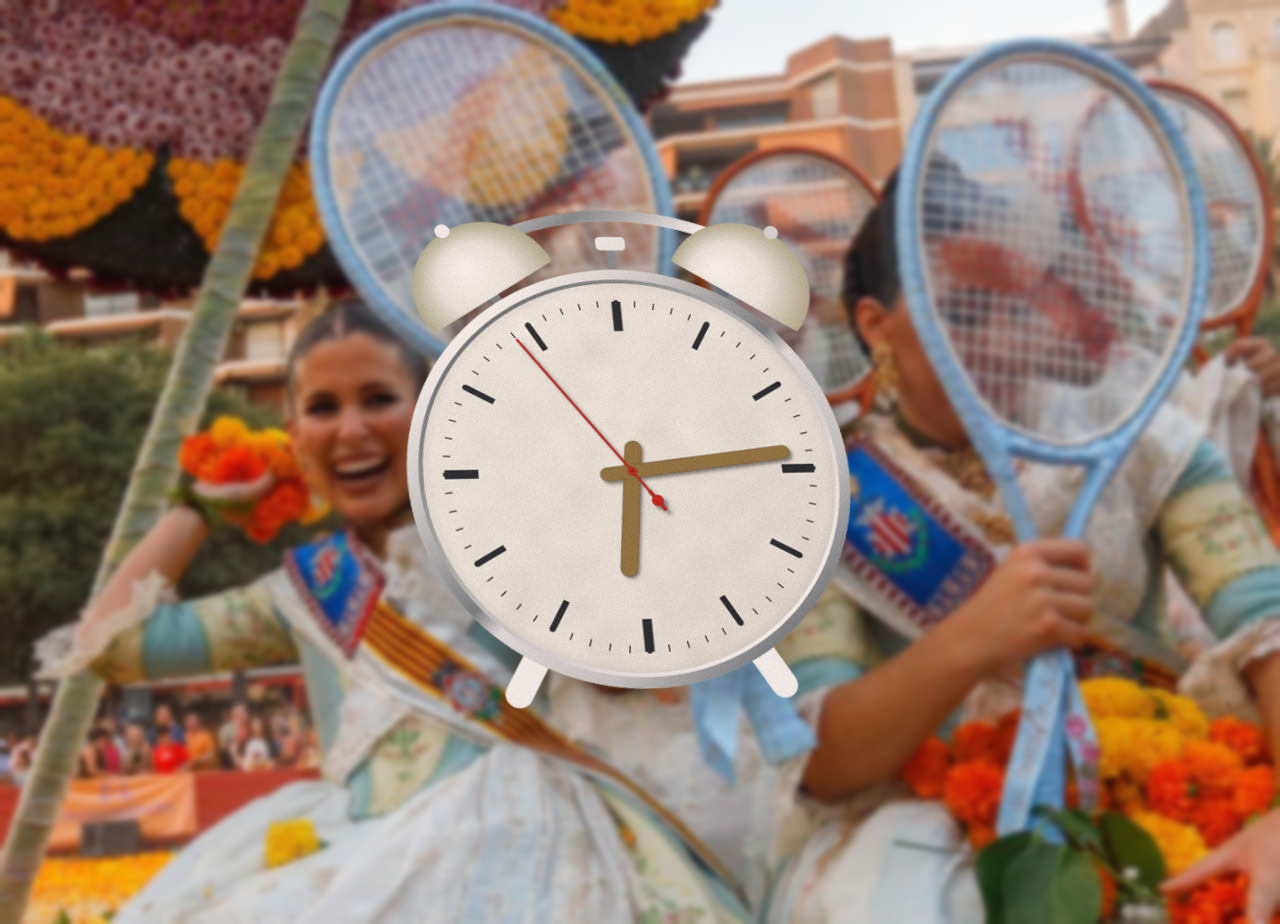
6:13:54
